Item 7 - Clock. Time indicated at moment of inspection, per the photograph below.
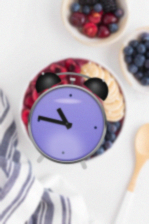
10:46
